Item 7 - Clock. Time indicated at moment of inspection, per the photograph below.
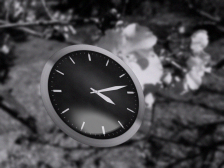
4:13
